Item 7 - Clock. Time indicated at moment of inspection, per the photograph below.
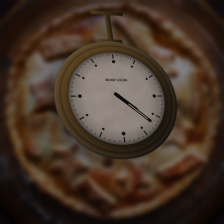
4:22
